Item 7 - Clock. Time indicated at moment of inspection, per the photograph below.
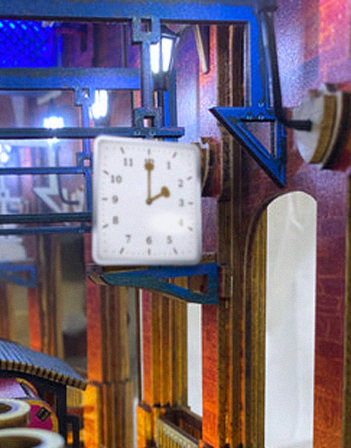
2:00
